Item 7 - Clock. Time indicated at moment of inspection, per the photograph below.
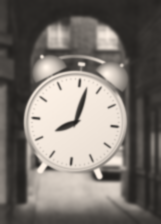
8:02
